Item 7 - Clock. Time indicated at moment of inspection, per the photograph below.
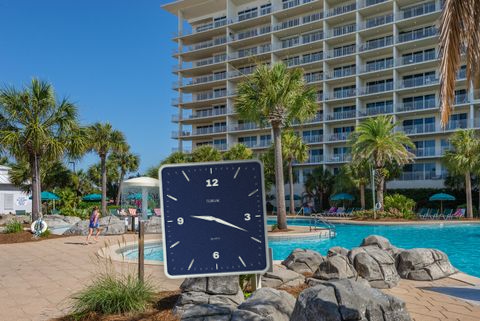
9:19
